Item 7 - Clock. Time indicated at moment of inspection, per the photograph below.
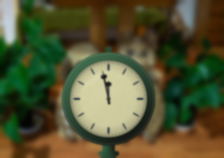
11:58
